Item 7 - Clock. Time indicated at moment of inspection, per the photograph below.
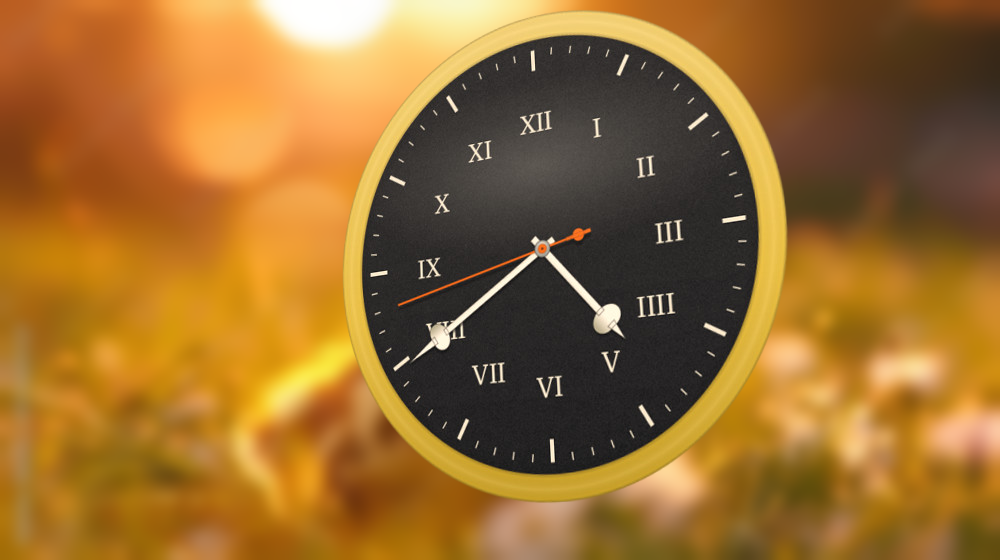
4:39:43
